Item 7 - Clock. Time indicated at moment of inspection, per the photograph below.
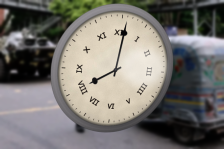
8:01
